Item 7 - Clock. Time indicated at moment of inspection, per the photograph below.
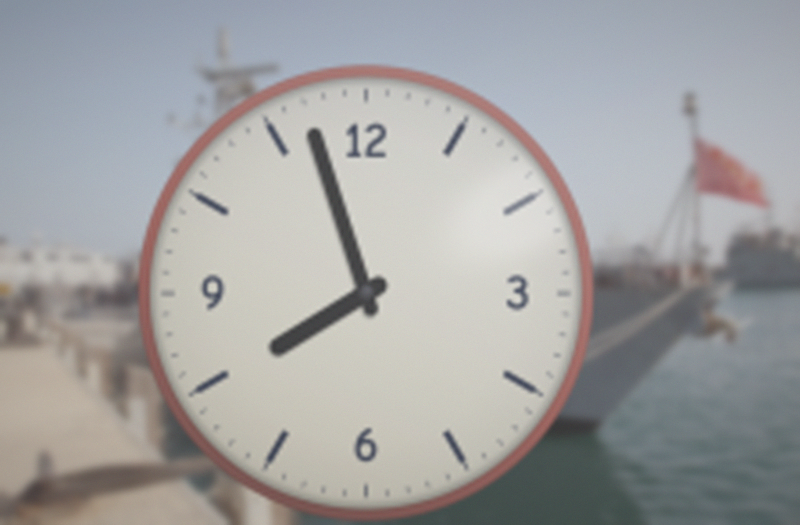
7:57
